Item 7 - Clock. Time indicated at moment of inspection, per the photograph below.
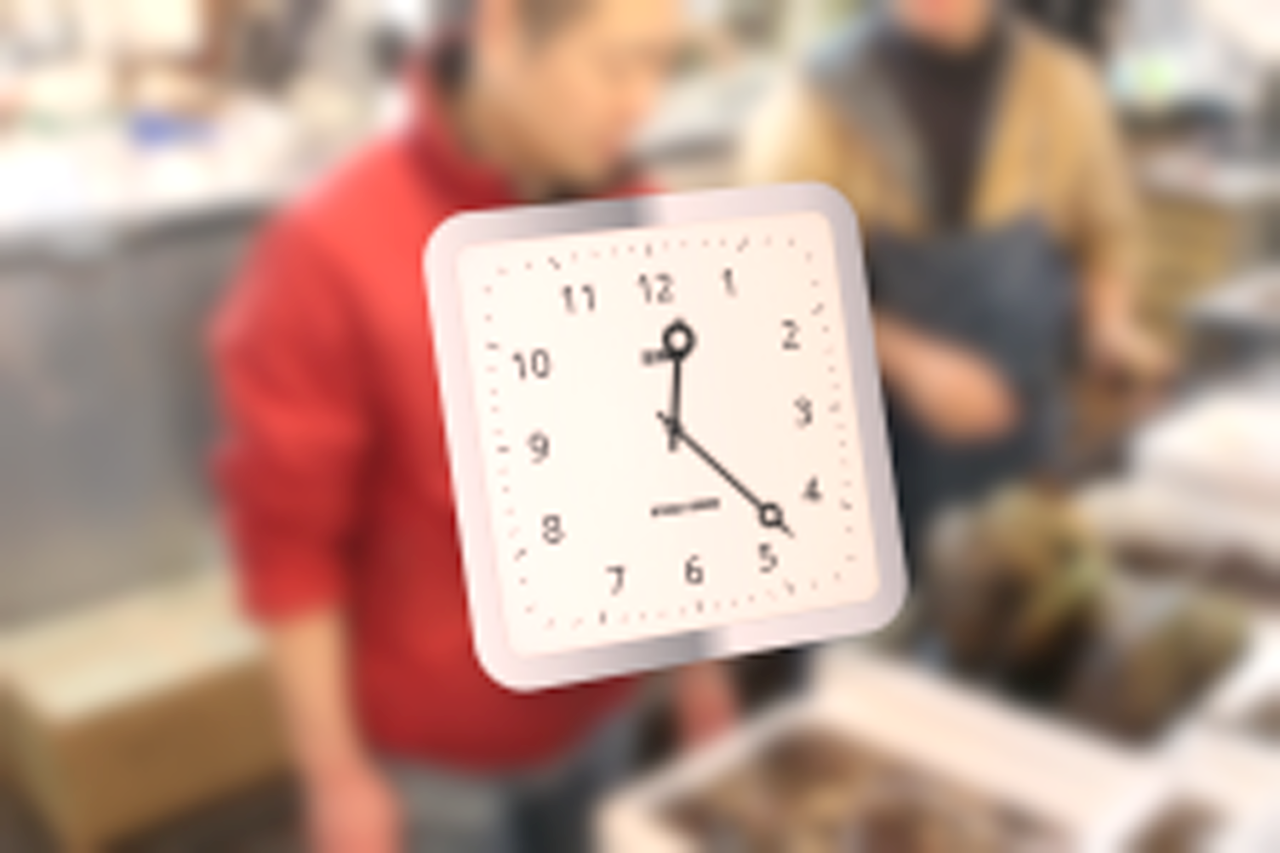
12:23
